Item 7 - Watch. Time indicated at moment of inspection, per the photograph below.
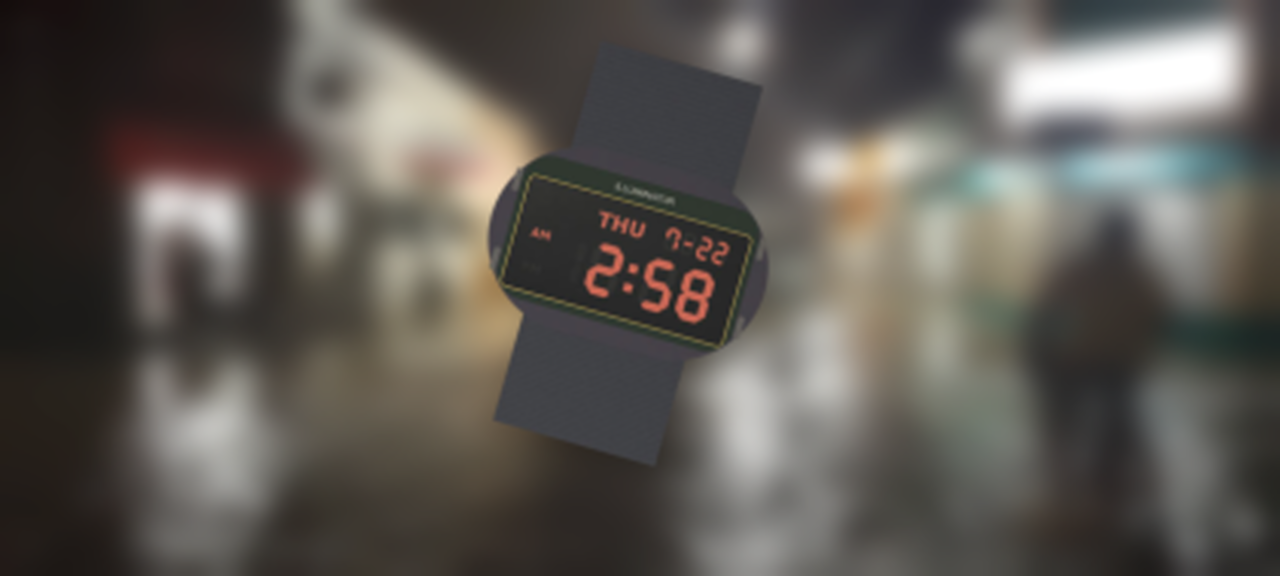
2:58
